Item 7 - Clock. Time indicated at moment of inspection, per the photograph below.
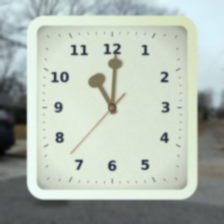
11:00:37
